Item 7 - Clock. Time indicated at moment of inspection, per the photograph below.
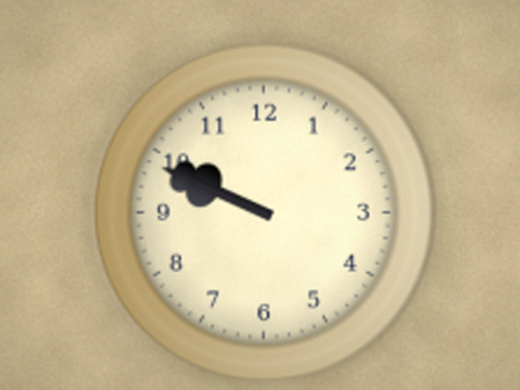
9:49
